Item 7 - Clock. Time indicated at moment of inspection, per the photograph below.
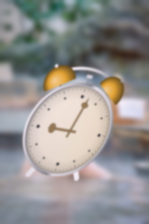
9:02
